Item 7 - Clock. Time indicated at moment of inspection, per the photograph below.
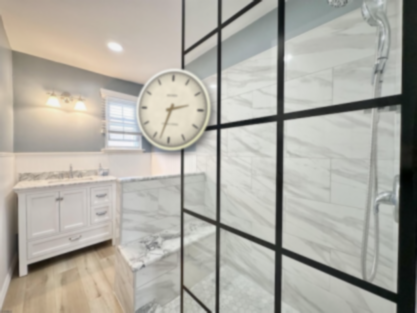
2:33
